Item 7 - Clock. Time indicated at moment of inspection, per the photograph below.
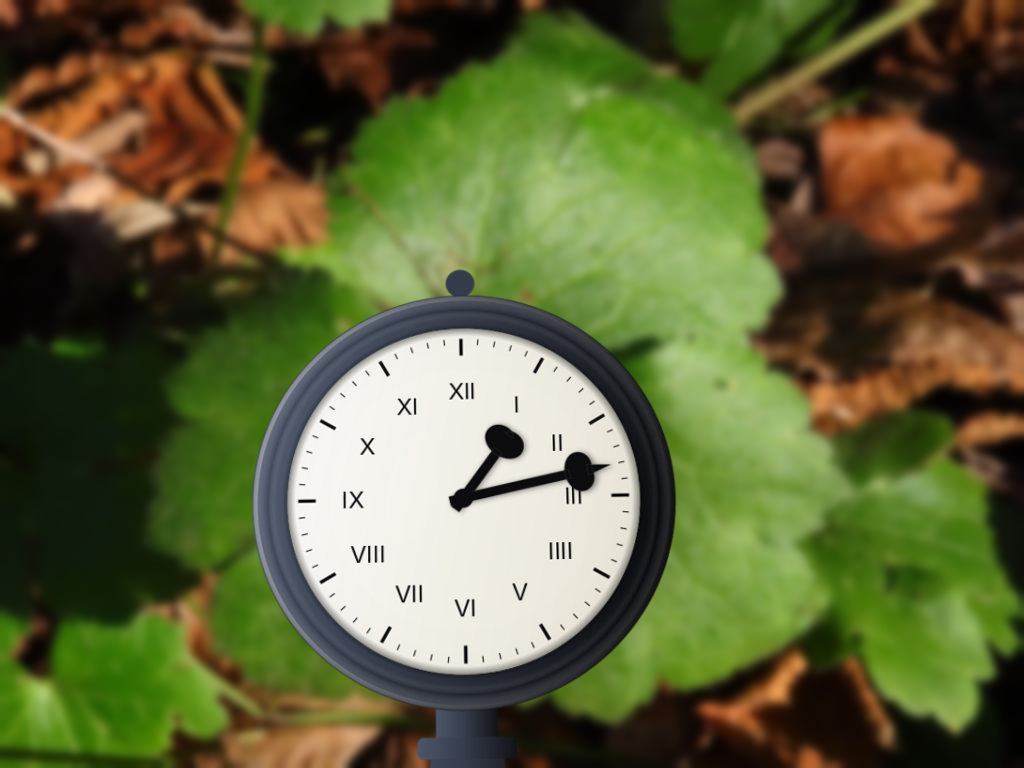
1:13
